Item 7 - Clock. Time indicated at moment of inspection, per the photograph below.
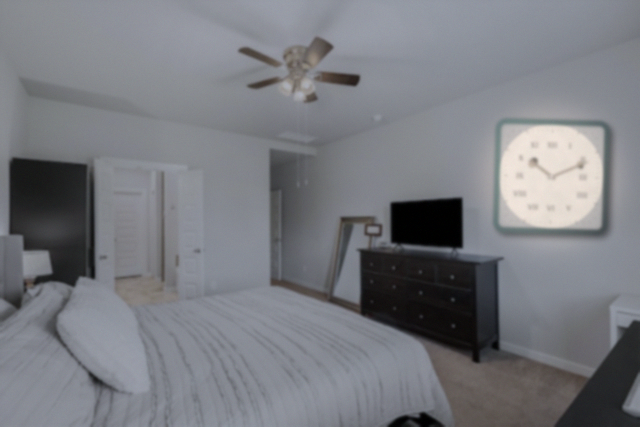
10:11
